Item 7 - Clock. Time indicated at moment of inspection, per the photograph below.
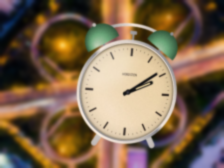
2:09
